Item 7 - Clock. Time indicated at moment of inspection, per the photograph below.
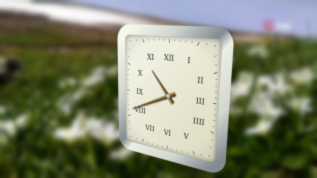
10:41
